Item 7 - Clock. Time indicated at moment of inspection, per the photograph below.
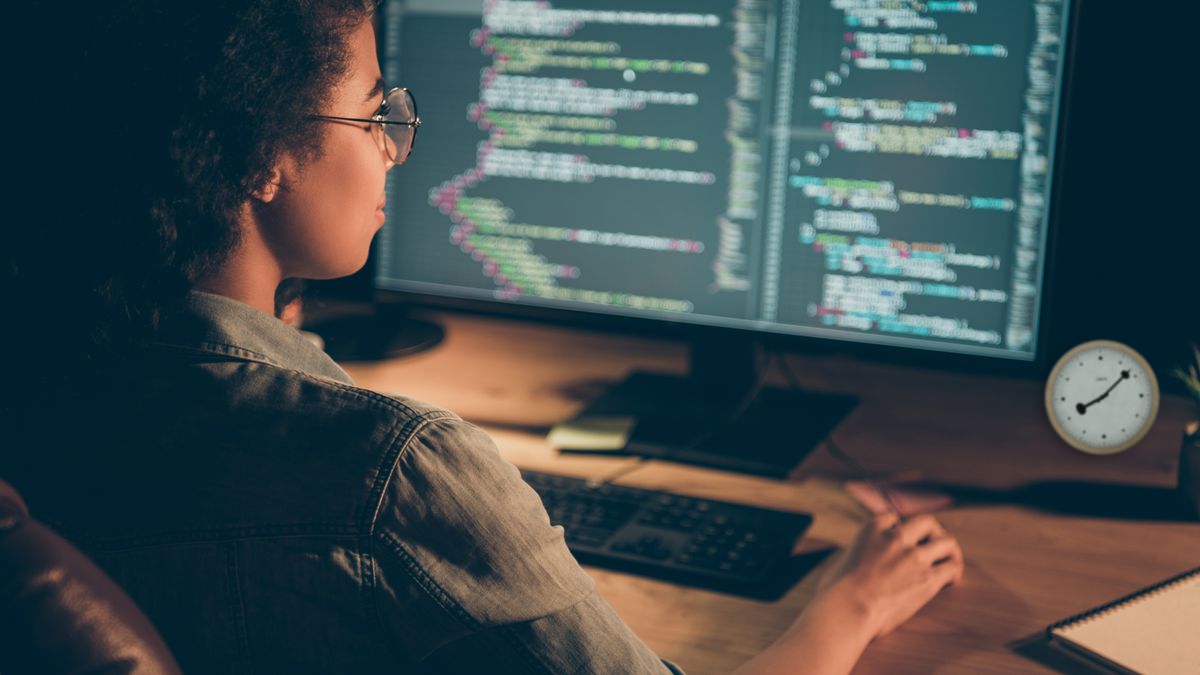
8:08
